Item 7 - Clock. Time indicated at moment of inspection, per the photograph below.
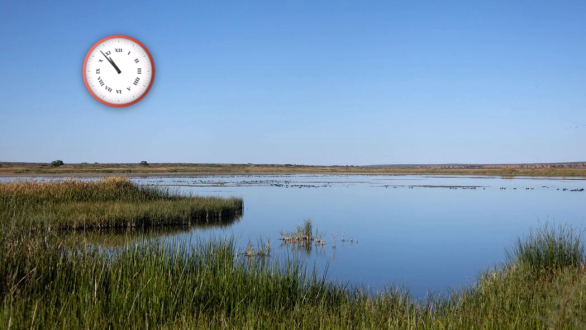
10:53
